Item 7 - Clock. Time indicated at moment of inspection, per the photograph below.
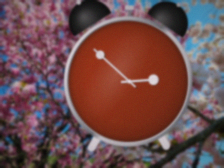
2:52
